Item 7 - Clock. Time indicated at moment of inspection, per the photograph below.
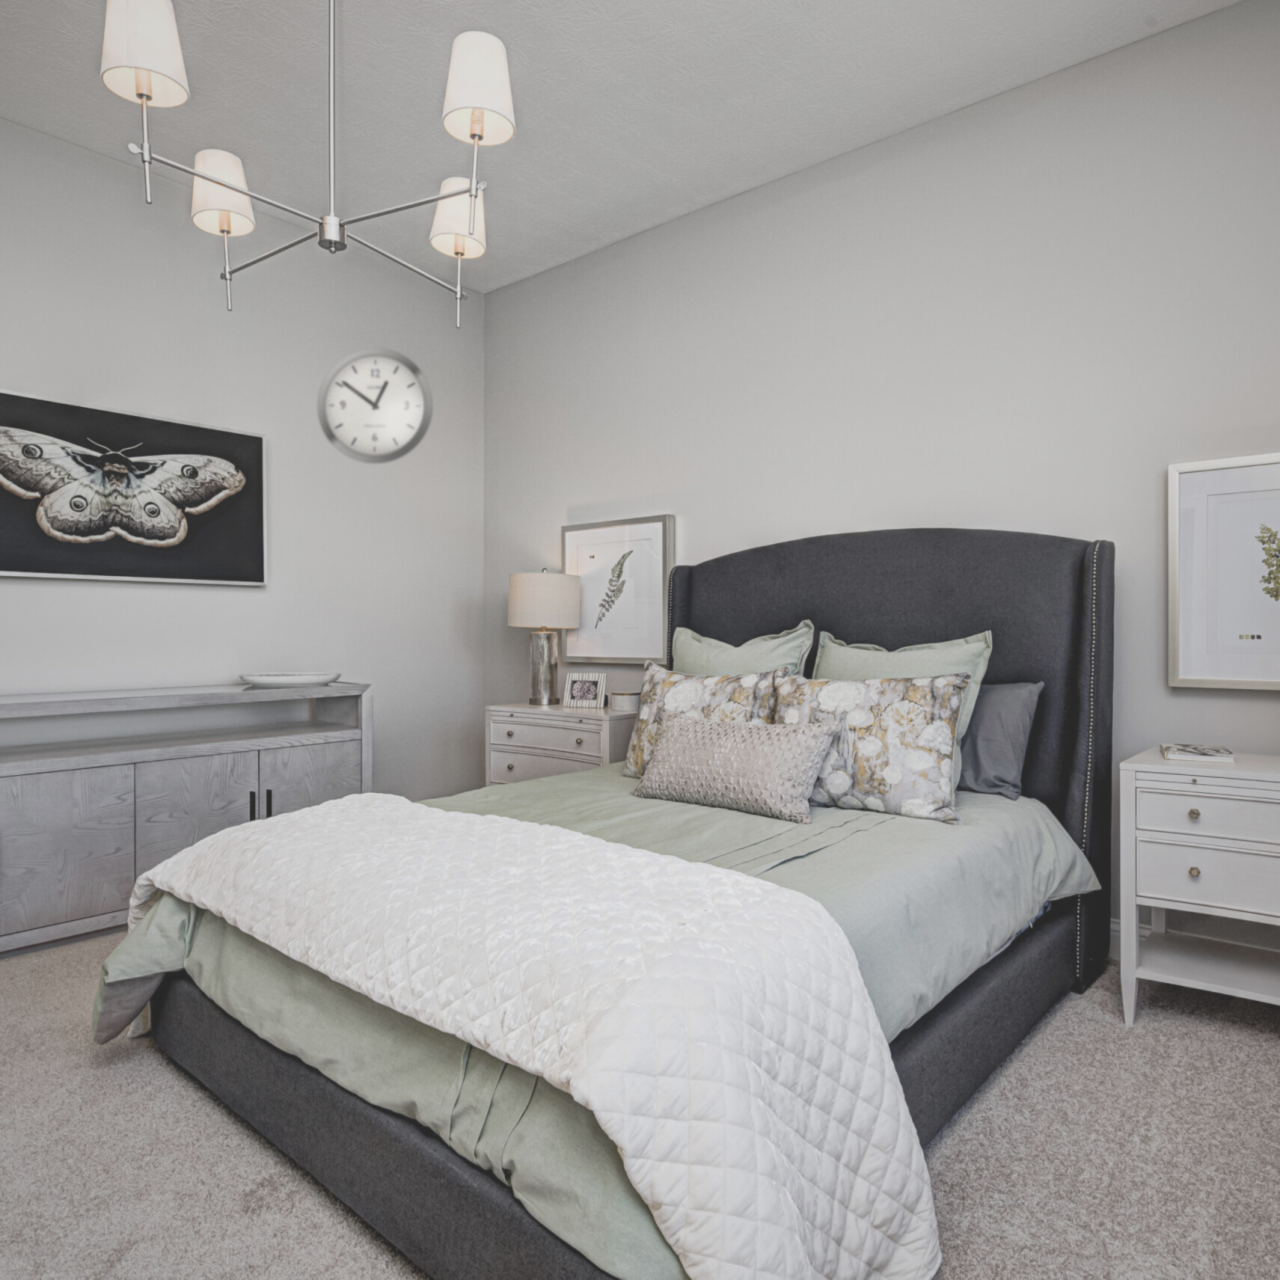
12:51
